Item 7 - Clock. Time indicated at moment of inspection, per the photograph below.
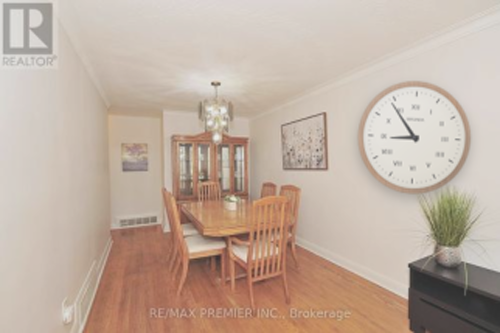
8:54
